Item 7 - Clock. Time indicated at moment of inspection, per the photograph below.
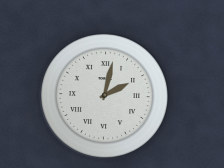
2:02
